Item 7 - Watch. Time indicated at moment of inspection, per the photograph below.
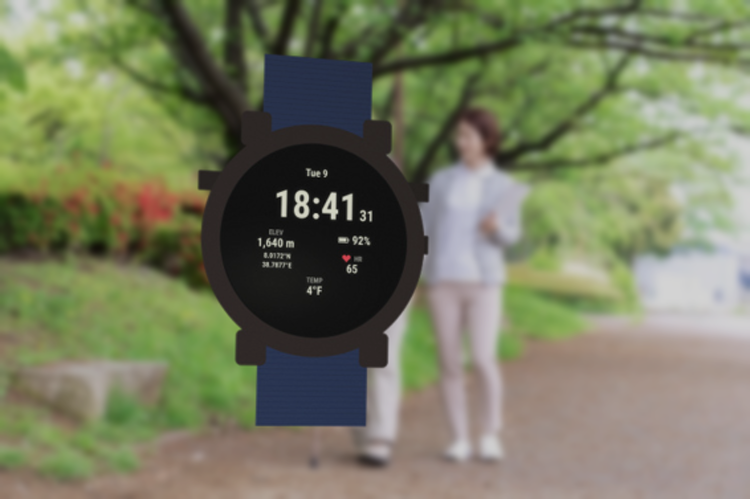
18:41:31
